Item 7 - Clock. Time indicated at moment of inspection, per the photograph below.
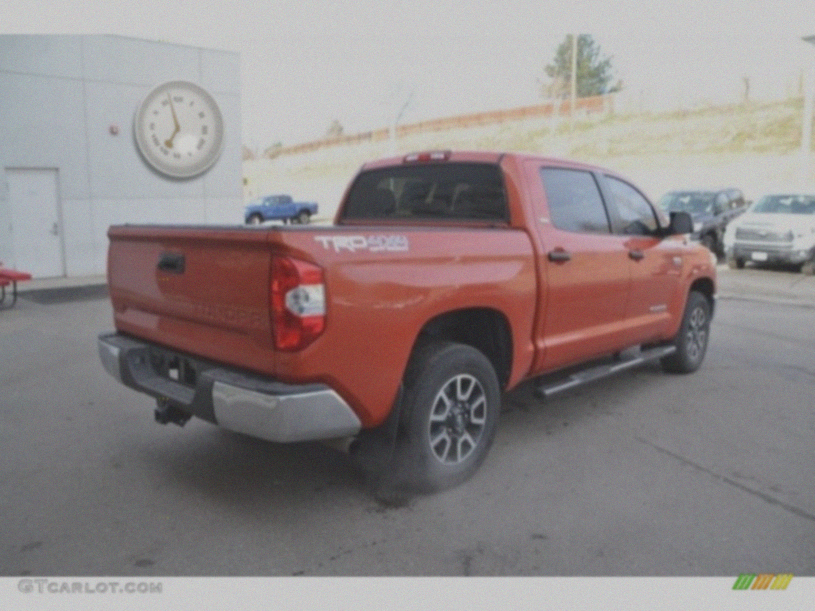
6:57
